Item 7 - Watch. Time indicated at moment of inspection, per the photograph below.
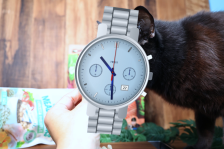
10:29
